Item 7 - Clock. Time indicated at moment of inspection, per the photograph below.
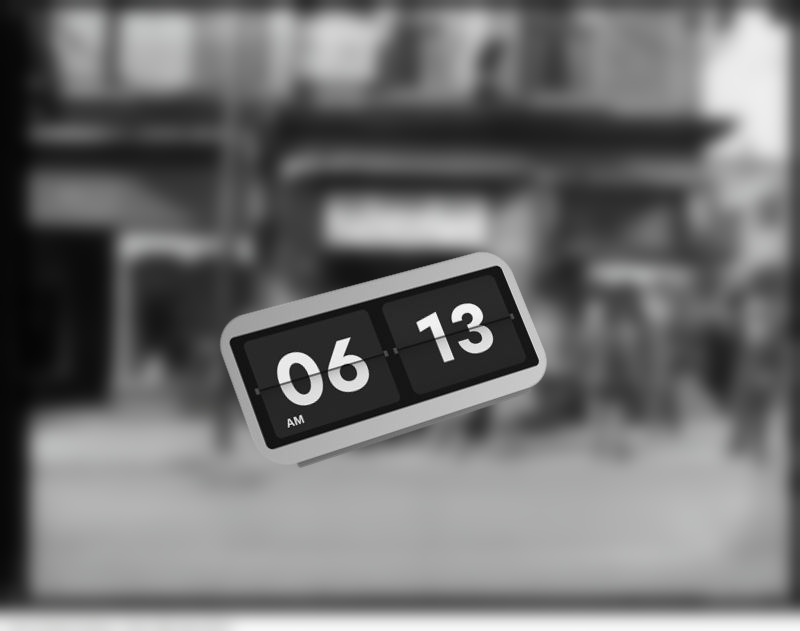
6:13
